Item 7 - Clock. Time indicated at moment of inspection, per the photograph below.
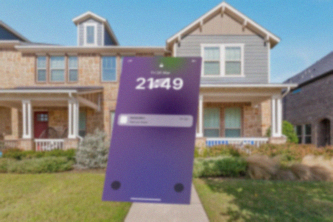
21:49
